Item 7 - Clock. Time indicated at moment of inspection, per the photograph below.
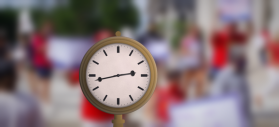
2:43
